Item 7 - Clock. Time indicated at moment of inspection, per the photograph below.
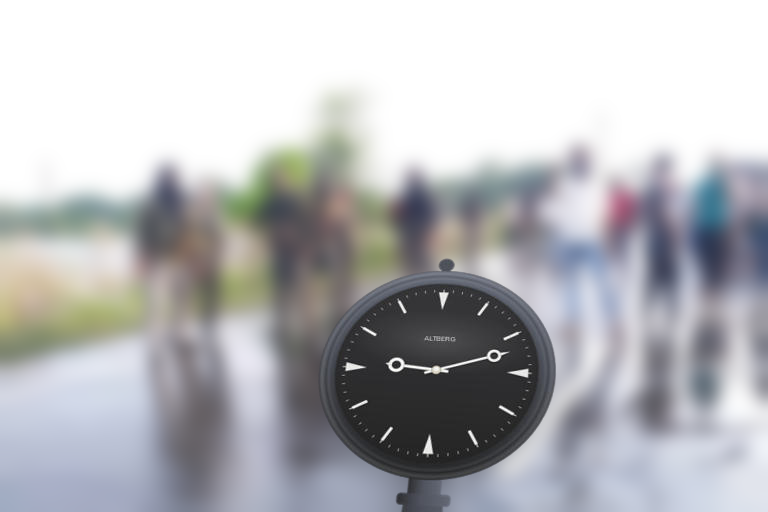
9:12
